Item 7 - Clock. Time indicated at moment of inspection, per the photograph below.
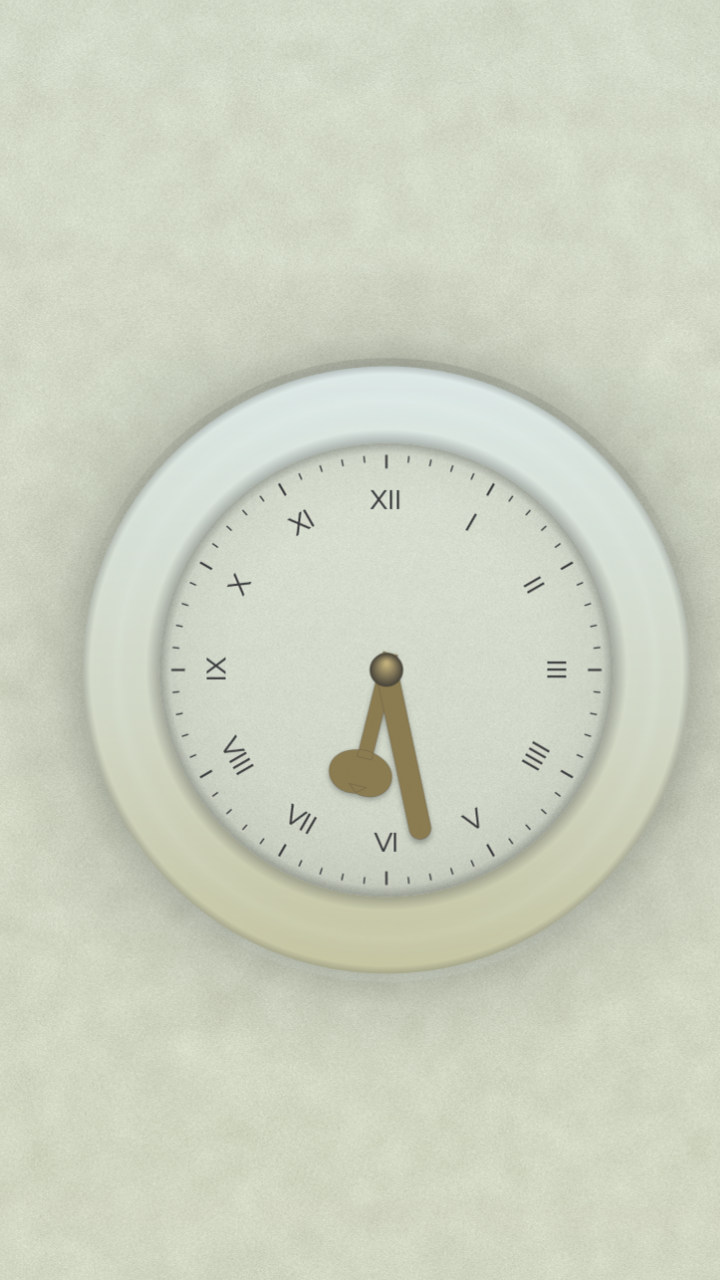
6:28
